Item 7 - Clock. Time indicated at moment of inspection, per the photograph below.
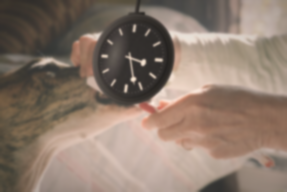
3:27
